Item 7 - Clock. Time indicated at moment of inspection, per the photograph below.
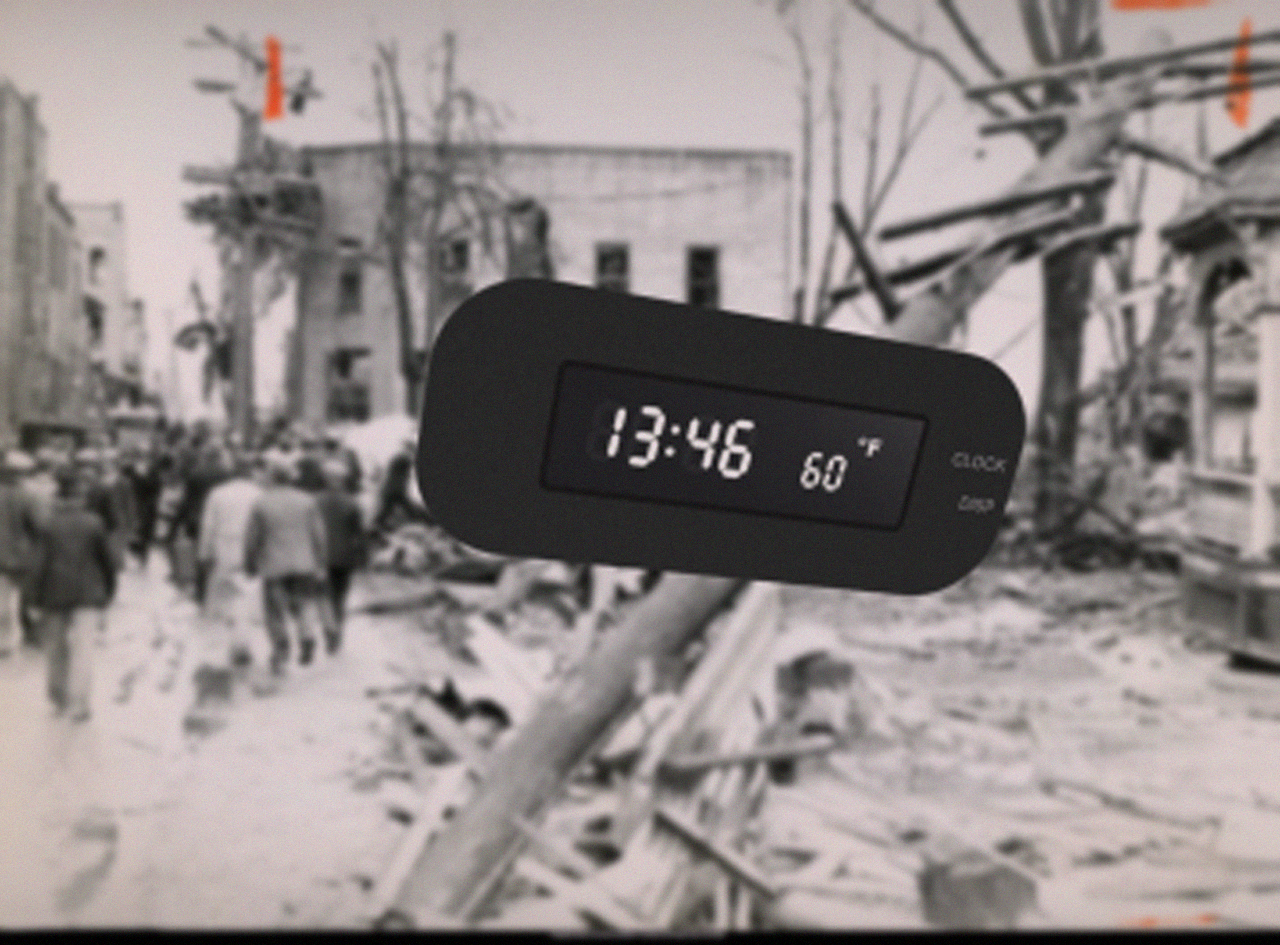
13:46
